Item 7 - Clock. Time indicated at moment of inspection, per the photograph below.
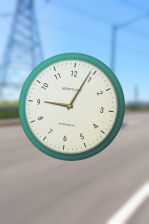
9:04
